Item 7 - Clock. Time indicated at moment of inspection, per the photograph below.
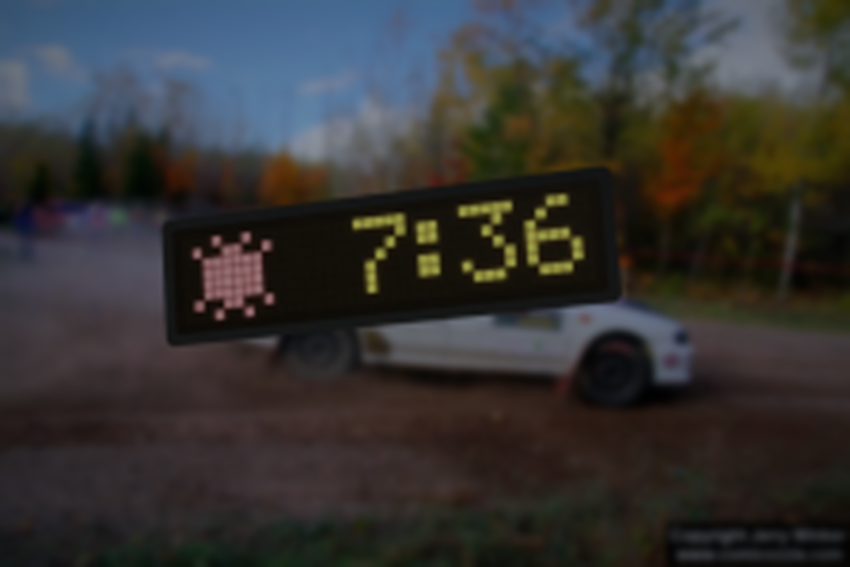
7:36
